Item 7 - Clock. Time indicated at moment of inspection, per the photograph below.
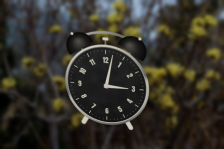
3:02
